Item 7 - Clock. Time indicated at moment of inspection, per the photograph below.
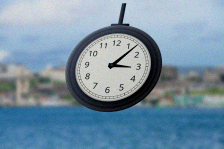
3:07
